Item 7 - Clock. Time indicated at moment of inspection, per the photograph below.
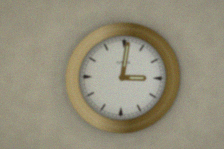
3:01
